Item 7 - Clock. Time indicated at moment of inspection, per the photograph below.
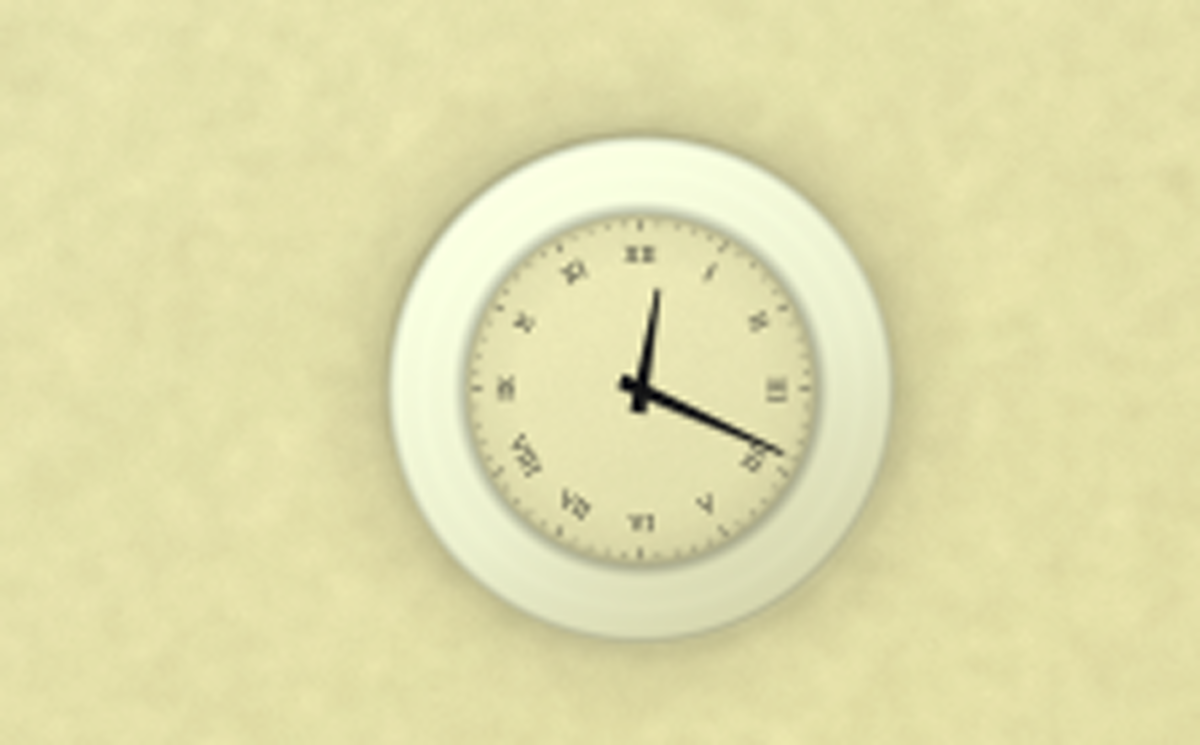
12:19
